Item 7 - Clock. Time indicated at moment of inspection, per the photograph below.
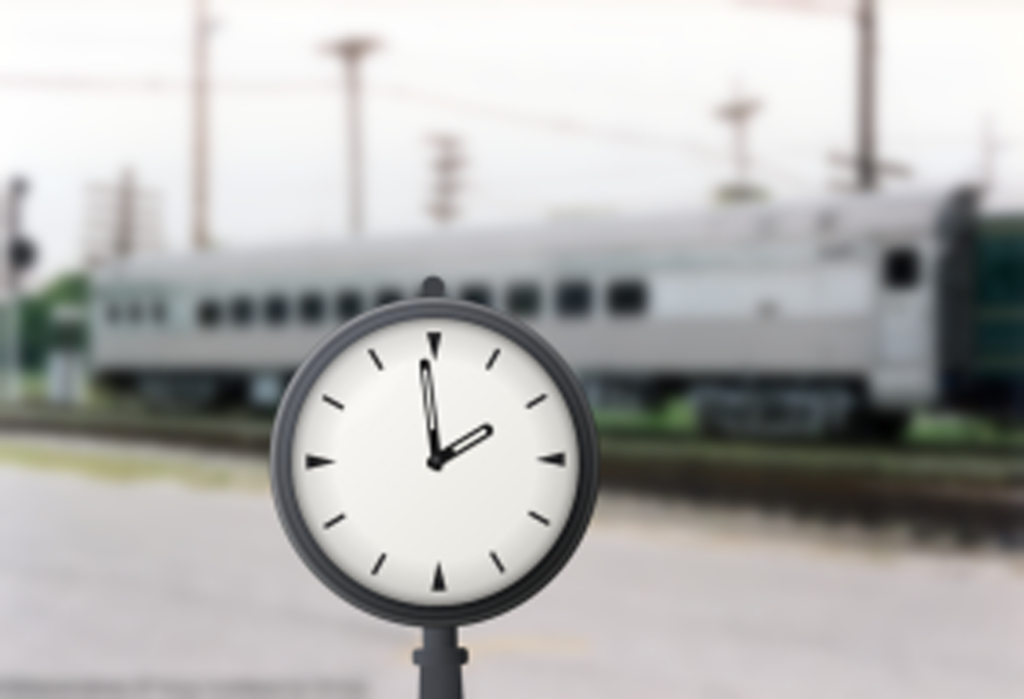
1:59
